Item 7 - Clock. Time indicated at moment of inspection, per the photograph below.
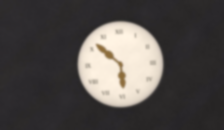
5:52
